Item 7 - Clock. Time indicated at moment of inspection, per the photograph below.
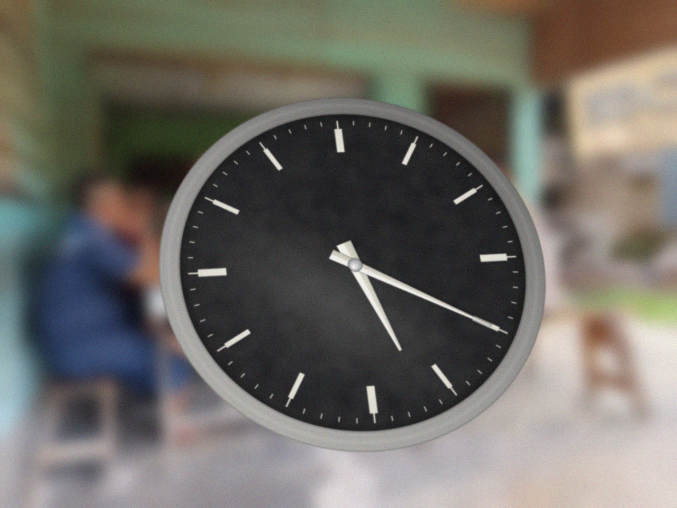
5:20
